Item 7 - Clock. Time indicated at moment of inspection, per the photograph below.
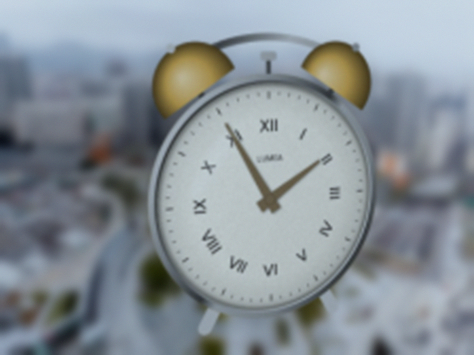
1:55
